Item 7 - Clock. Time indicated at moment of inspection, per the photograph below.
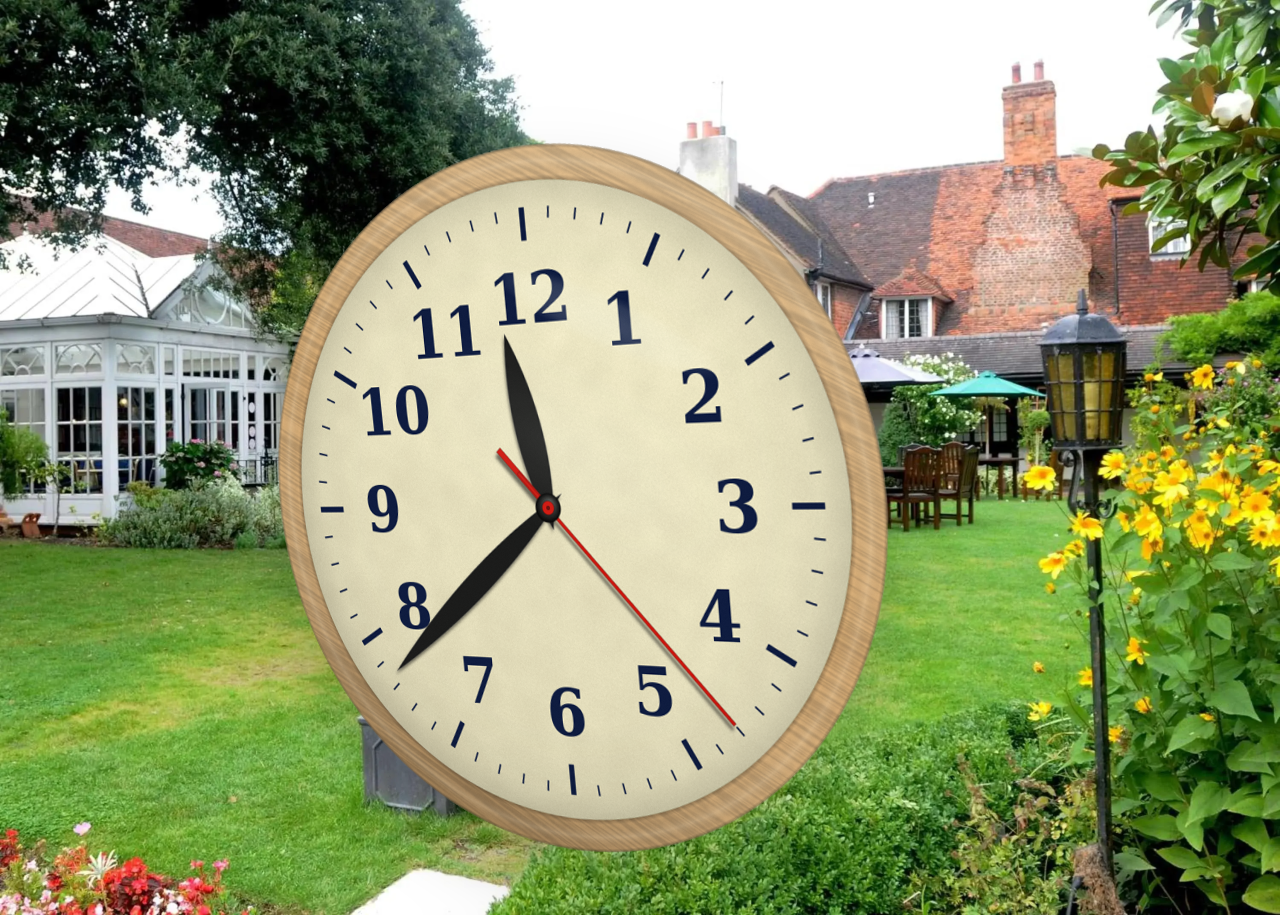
11:38:23
